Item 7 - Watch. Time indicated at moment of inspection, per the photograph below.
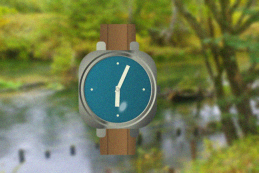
6:04
